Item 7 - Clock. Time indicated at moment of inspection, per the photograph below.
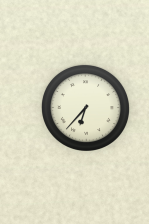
6:37
